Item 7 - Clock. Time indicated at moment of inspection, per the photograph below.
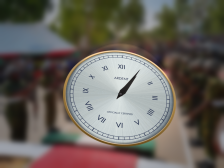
1:05
